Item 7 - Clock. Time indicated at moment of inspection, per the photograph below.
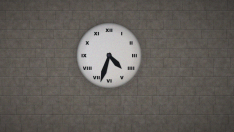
4:33
